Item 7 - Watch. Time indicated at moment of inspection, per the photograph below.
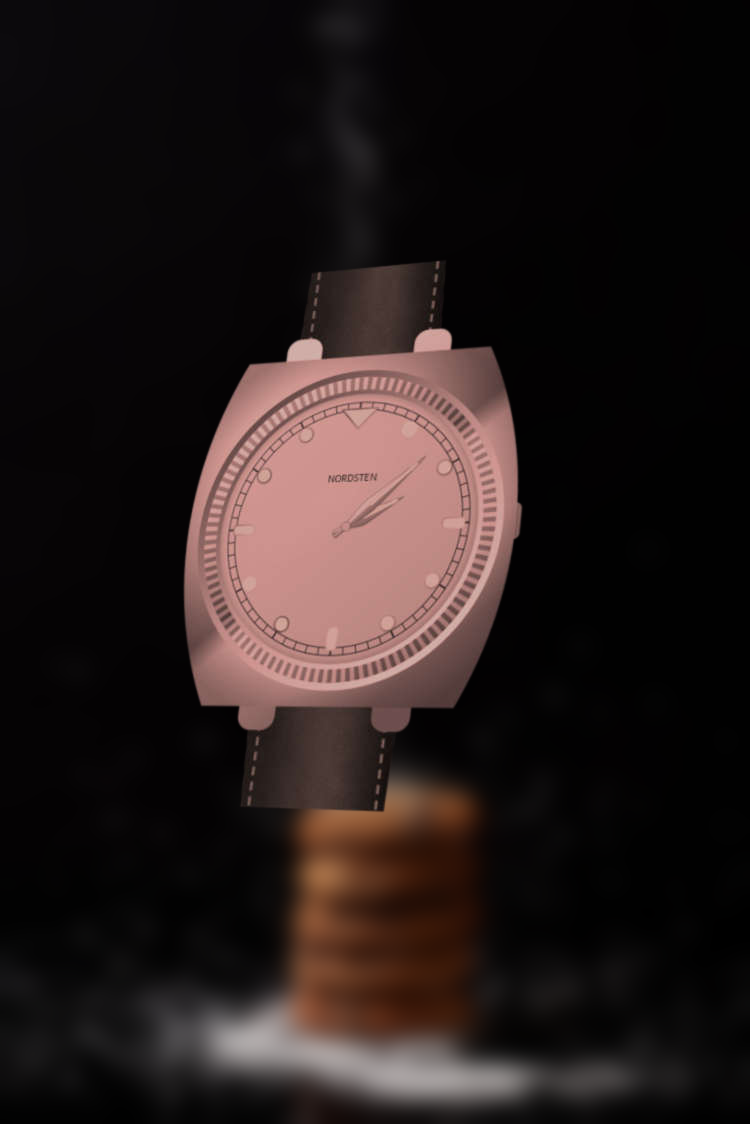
2:08
